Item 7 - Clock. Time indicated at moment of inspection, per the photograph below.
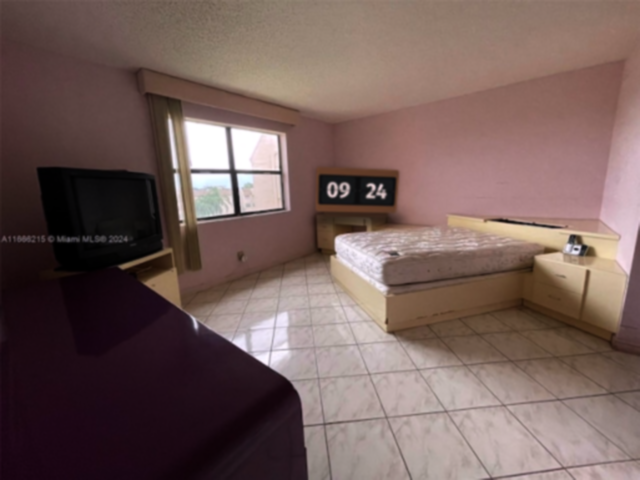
9:24
